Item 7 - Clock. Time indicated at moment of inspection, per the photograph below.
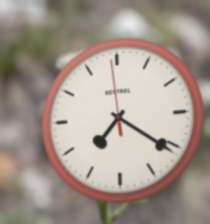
7:20:59
